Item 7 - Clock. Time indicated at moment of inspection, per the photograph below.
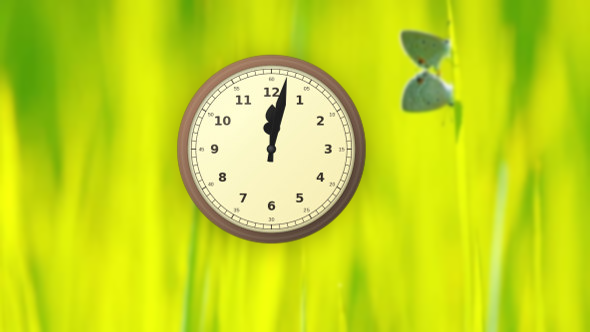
12:02
